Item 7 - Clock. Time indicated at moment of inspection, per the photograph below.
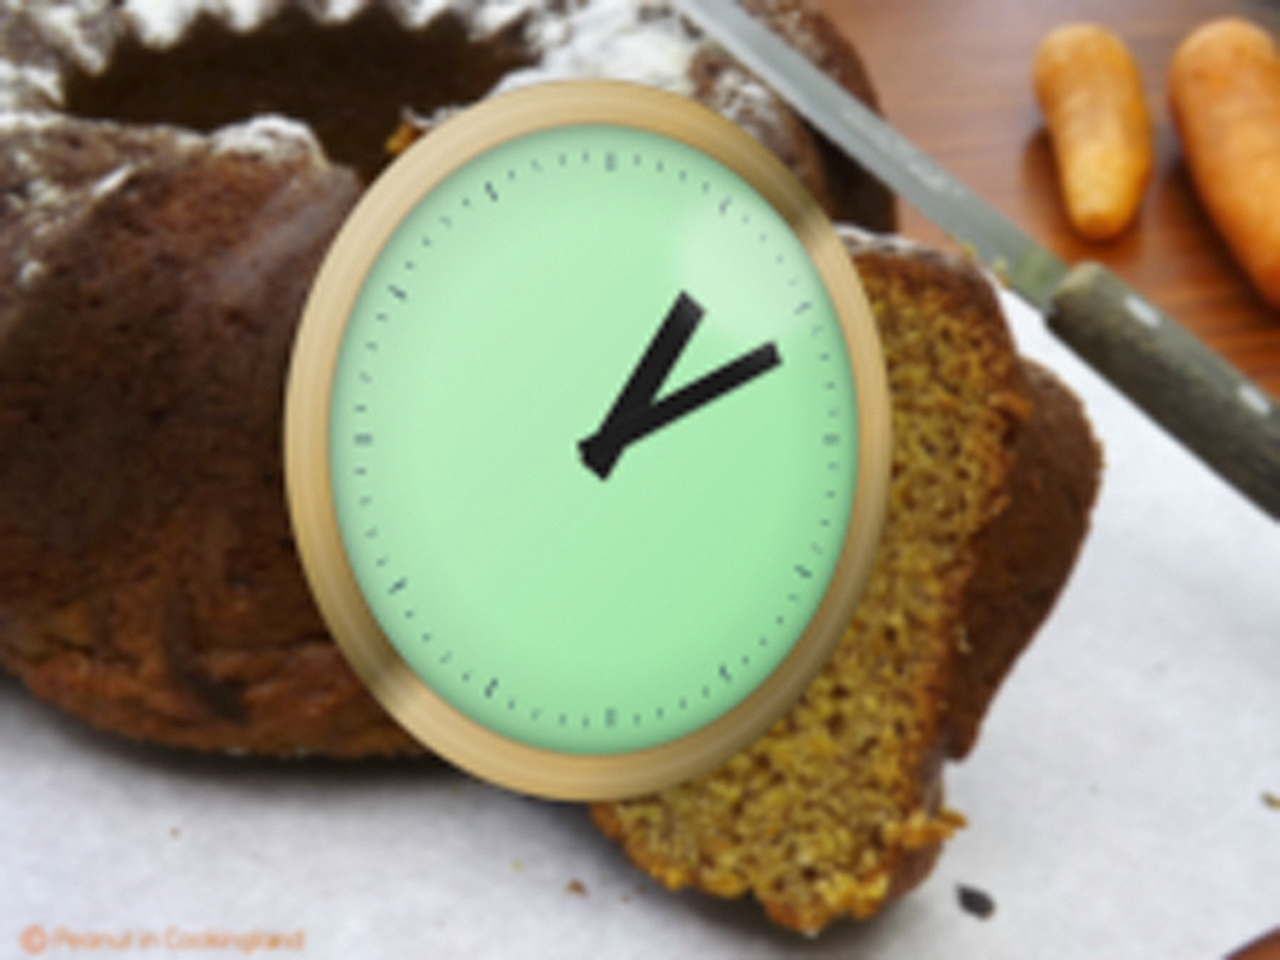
1:11
